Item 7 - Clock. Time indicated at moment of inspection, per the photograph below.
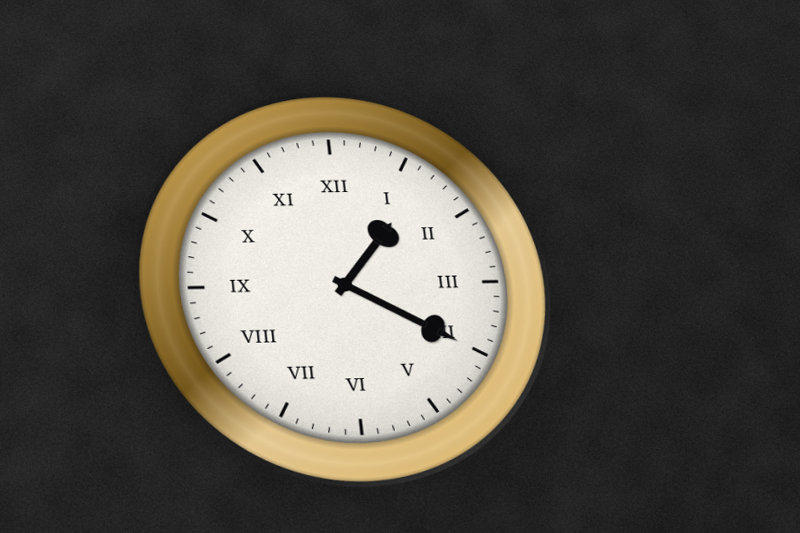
1:20
